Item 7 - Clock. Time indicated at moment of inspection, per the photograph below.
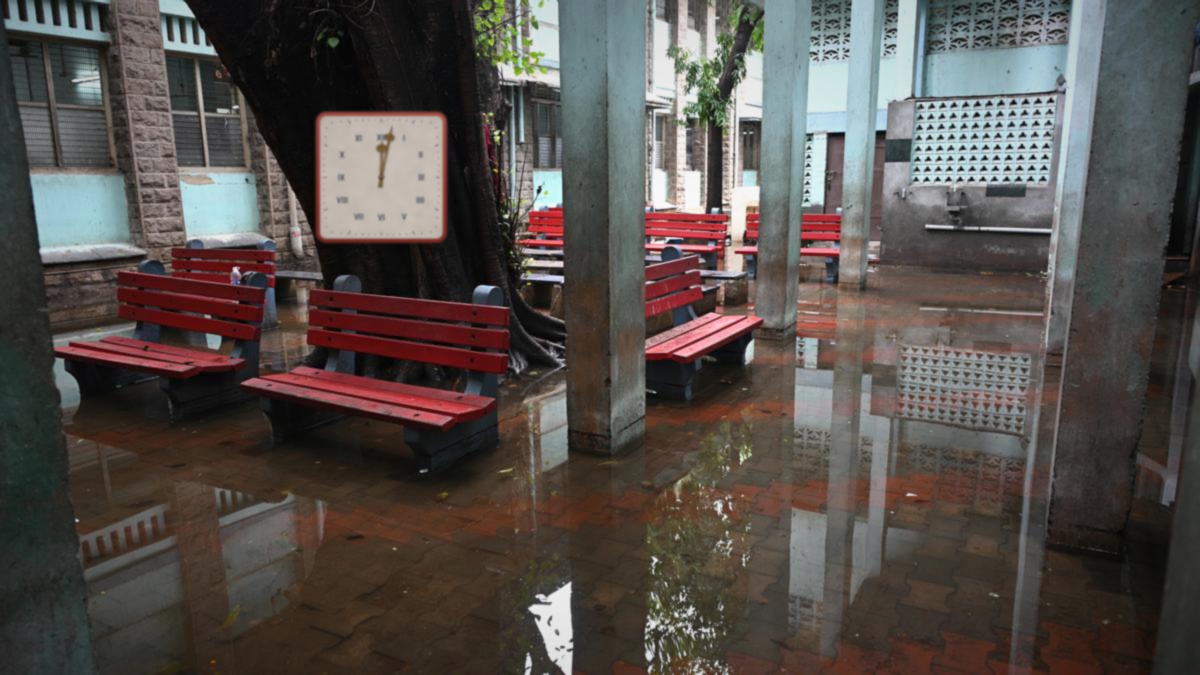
12:02
